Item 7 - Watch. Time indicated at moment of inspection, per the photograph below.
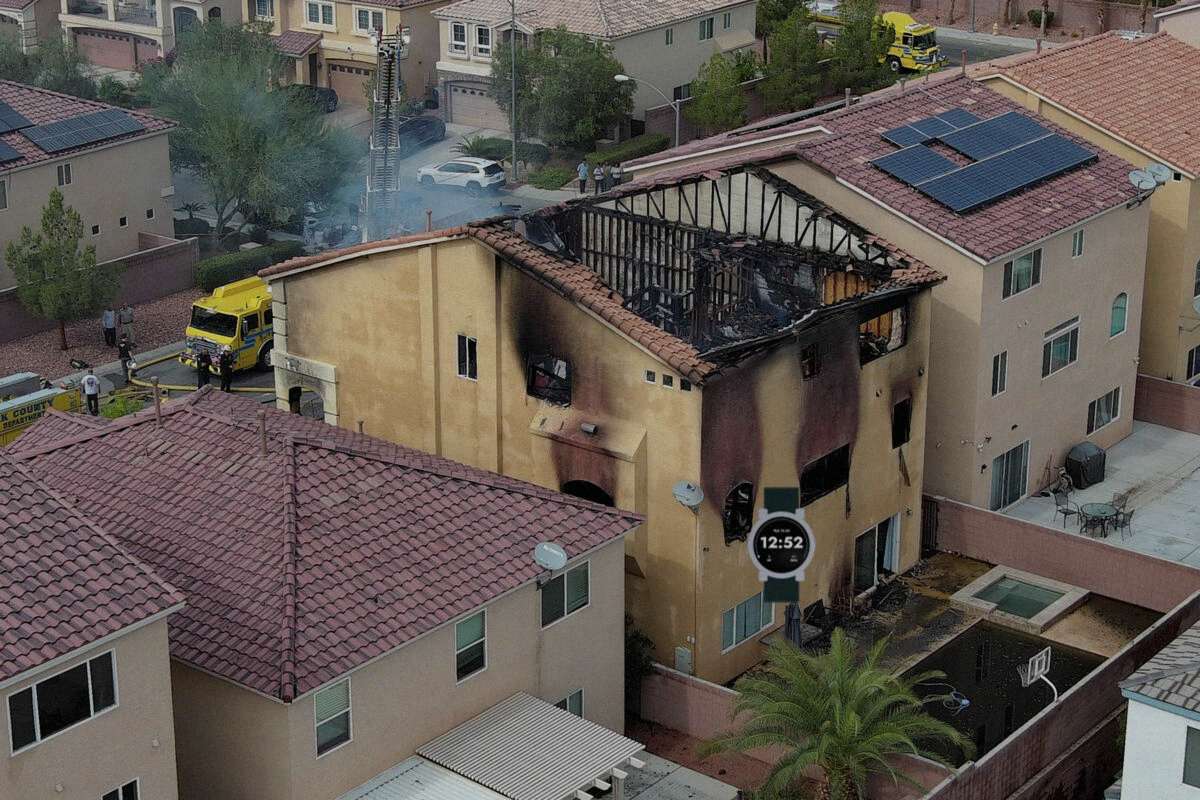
12:52
